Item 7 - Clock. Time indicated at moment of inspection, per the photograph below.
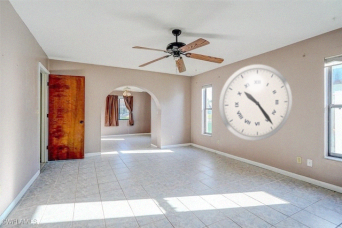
10:24
